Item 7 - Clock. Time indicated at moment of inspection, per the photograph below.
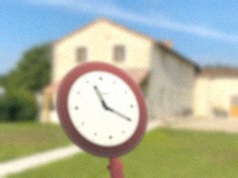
11:20
